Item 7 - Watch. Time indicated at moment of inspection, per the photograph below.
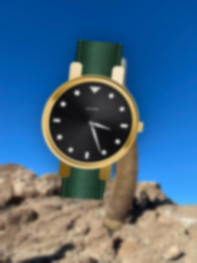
3:26
